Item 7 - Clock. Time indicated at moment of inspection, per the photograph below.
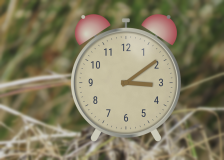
3:09
